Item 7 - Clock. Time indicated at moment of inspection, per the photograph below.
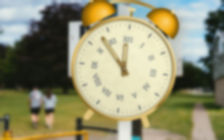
11:53
